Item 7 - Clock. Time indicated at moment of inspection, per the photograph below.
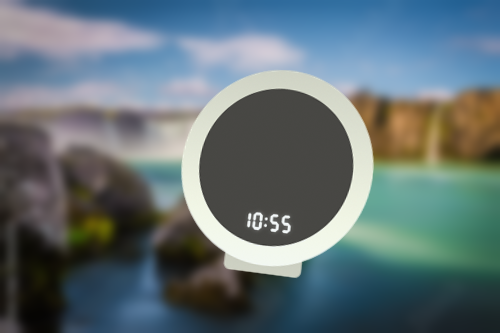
10:55
